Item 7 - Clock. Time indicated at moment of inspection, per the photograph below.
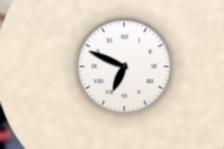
6:49
